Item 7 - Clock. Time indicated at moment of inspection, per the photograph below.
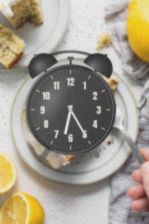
6:25
